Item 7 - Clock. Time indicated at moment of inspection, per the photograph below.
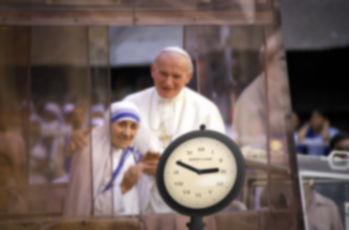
2:49
